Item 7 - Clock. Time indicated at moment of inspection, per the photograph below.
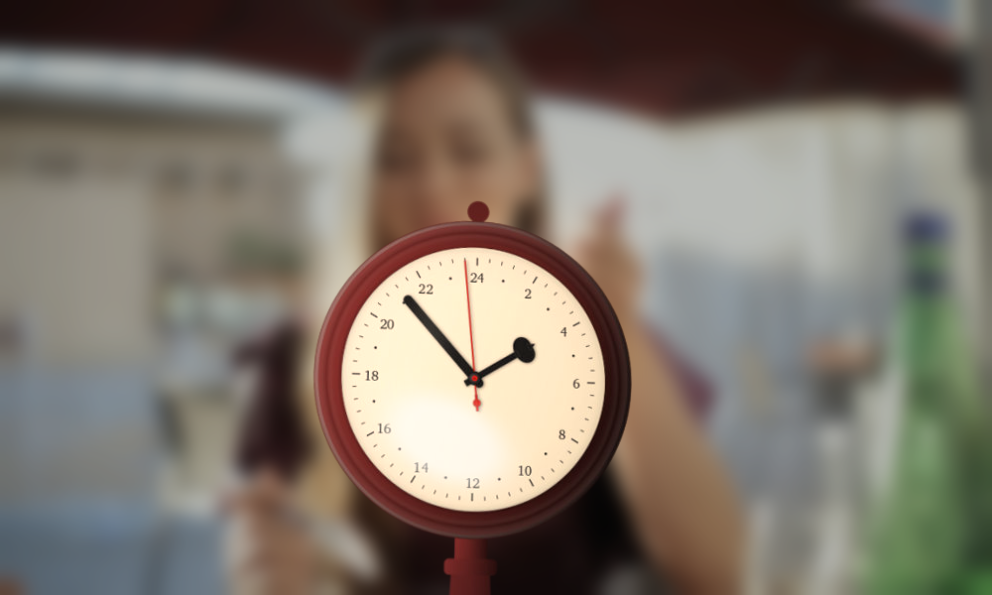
3:52:59
